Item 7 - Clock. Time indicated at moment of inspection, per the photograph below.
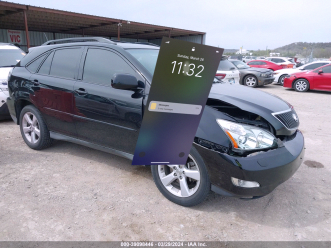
11:32
